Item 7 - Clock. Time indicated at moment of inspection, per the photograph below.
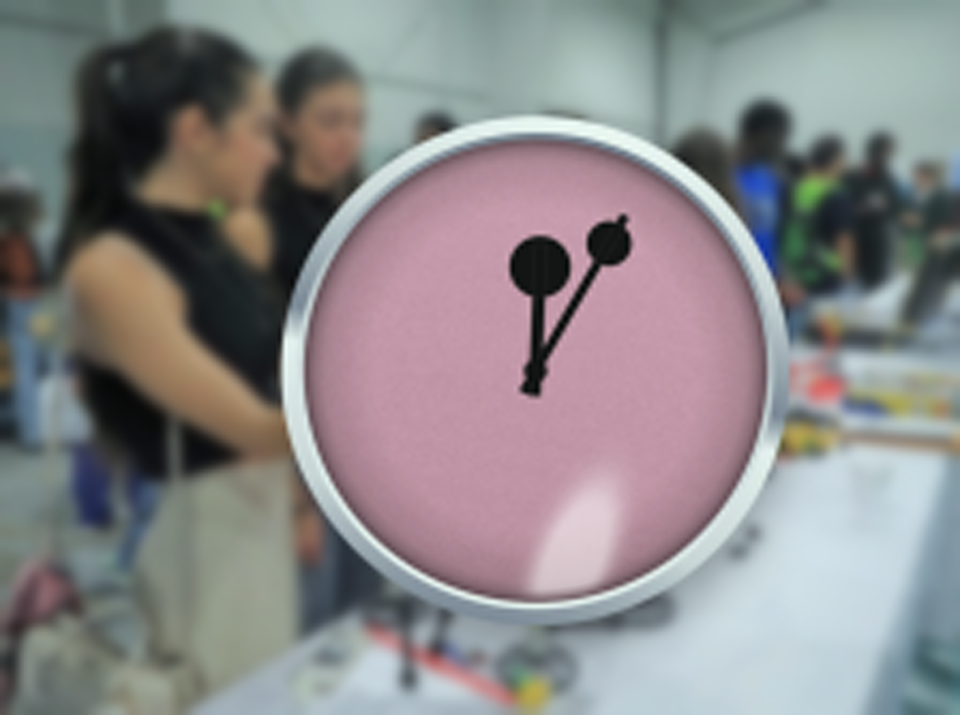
12:05
